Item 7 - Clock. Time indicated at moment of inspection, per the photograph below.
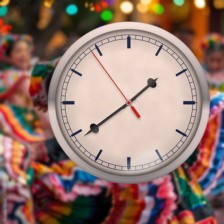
1:38:54
